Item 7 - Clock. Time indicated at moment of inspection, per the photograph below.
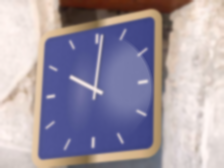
10:01
